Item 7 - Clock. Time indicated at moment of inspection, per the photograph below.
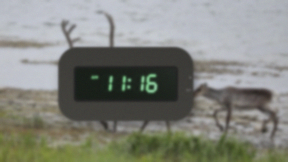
11:16
